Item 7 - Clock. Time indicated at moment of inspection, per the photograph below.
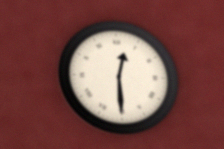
12:30
